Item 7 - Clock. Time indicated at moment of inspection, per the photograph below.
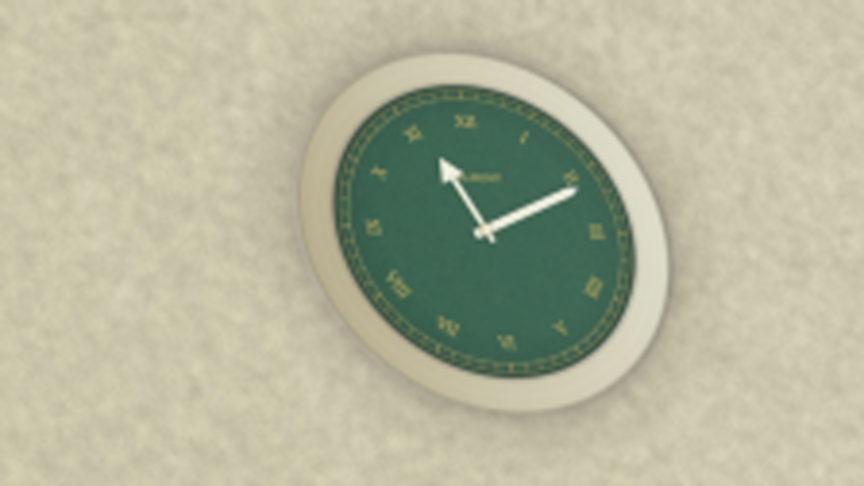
11:11
